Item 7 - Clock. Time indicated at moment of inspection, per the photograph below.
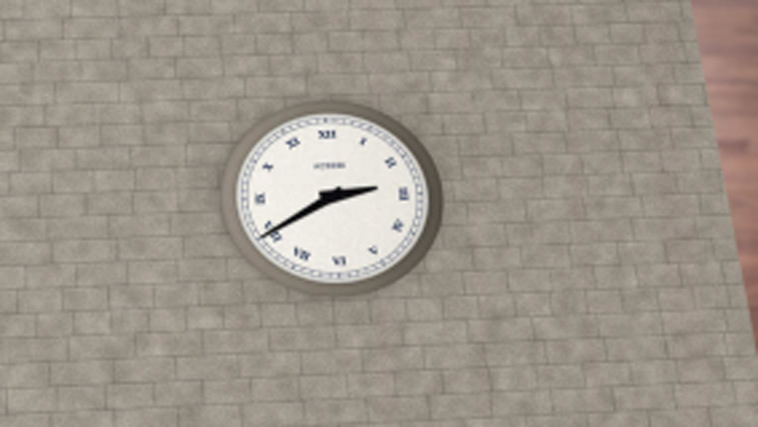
2:40
